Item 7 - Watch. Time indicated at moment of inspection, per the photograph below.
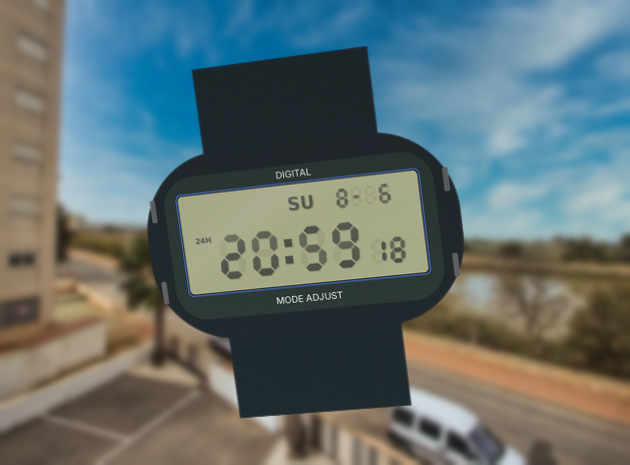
20:59:18
